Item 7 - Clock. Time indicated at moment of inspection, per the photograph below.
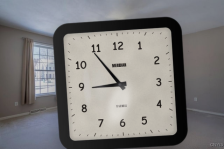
8:54
